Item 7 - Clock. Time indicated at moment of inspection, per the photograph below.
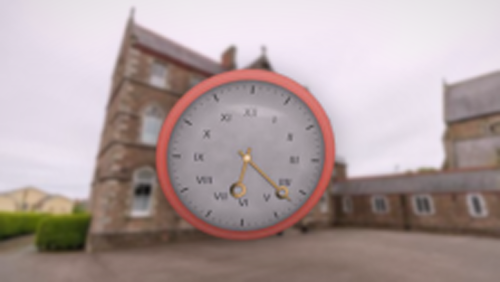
6:22
